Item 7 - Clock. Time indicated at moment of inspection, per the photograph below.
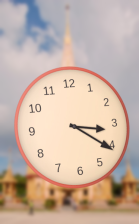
3:21
